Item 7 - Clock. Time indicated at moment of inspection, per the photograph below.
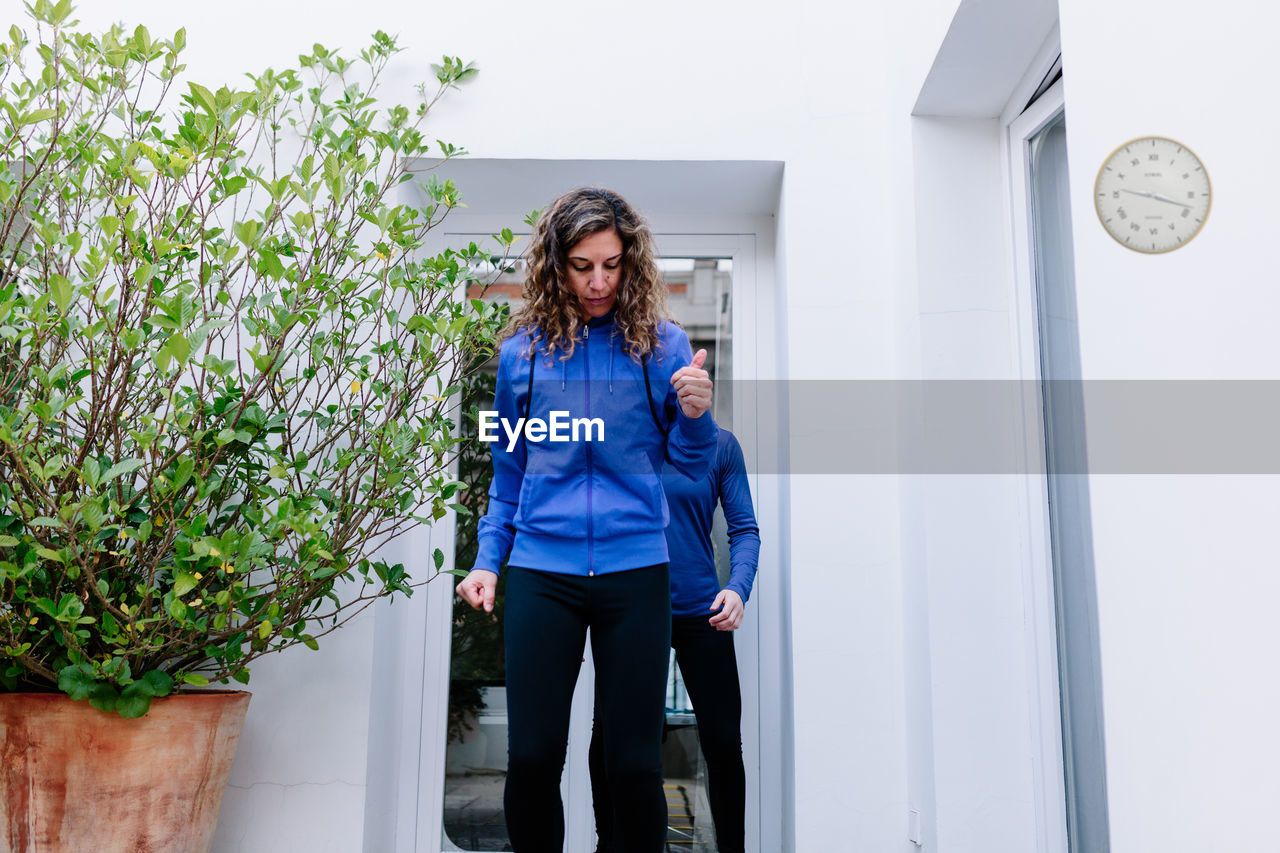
9:18
